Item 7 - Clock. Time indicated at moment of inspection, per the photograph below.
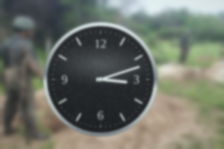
3:12
